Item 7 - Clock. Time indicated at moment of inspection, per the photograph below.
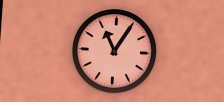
11:05
